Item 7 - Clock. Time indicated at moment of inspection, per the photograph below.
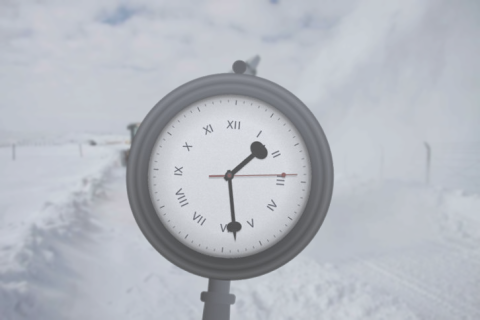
1:28:14
